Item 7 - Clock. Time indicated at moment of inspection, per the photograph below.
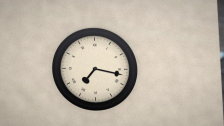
7:17
